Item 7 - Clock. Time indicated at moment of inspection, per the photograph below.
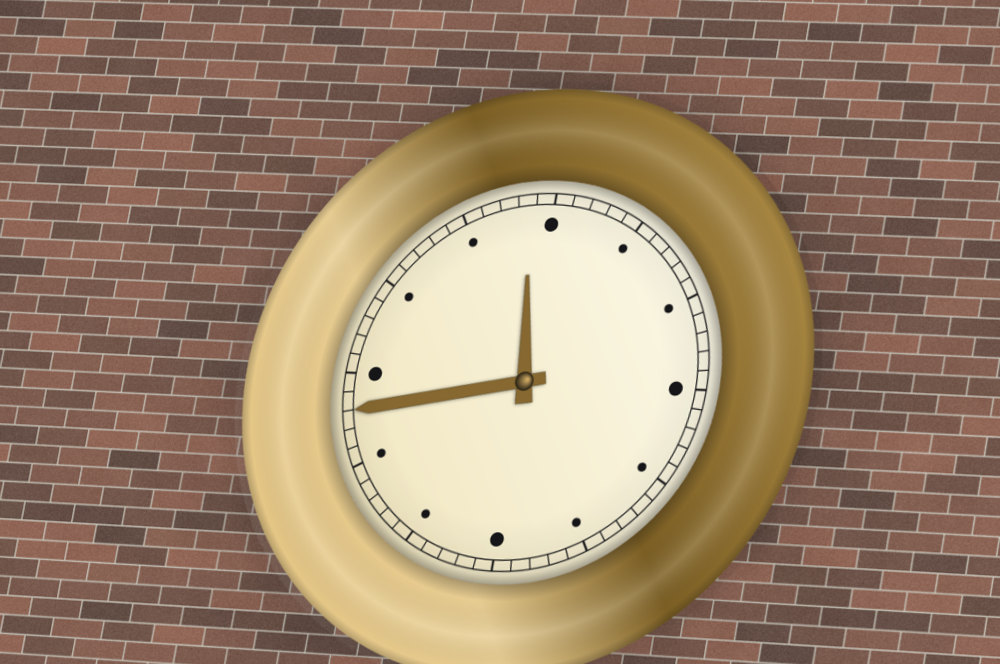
11:43
